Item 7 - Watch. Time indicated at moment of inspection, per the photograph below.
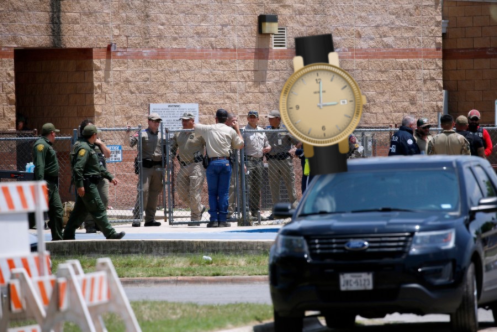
3:01
